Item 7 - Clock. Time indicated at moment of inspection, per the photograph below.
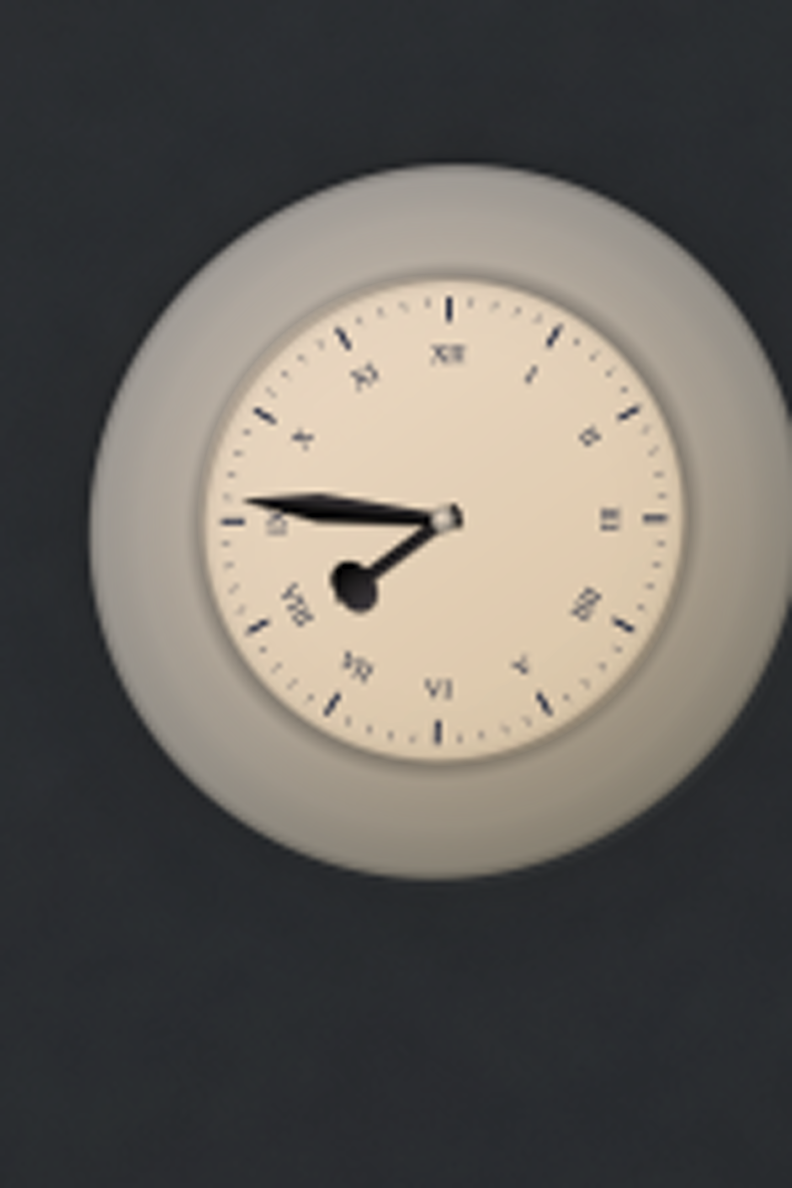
7:46
